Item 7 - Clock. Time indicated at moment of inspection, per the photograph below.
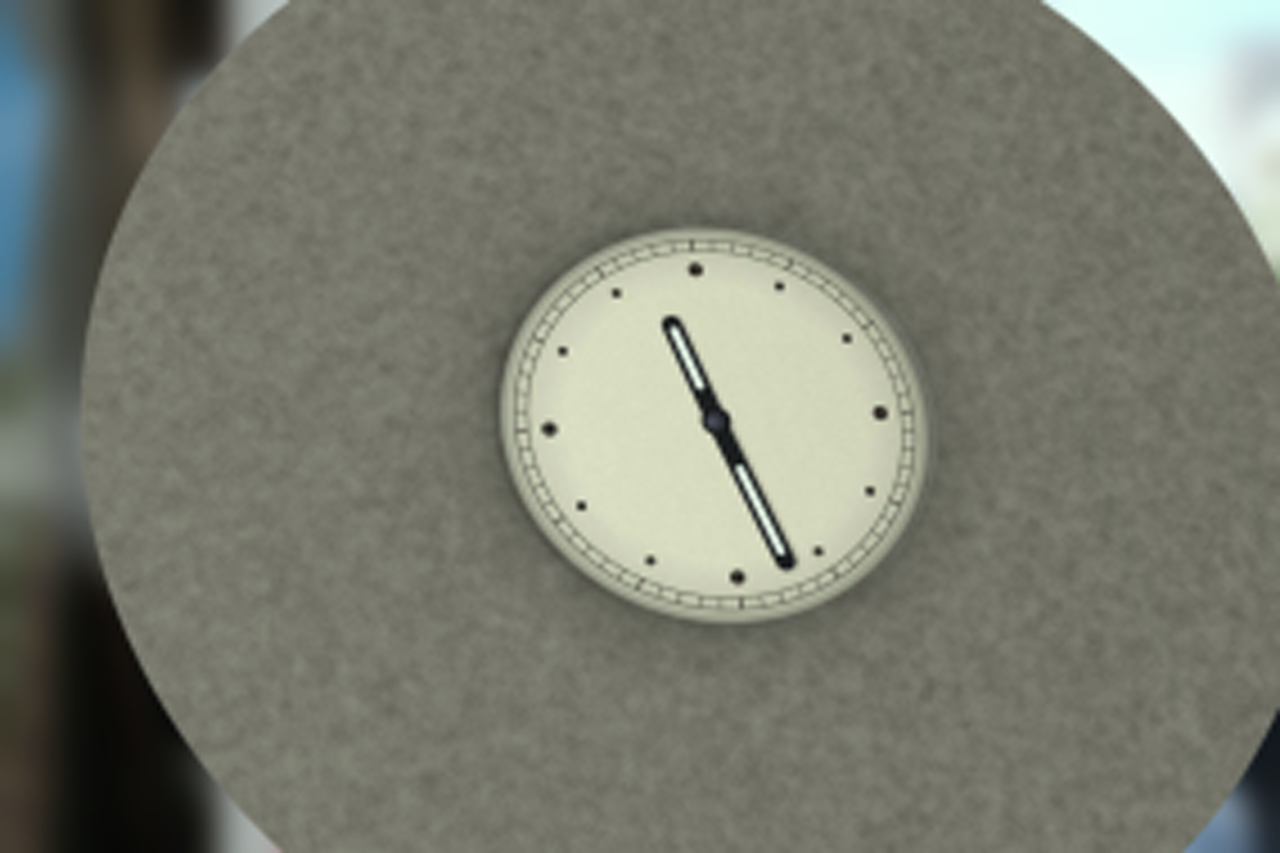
11:27
